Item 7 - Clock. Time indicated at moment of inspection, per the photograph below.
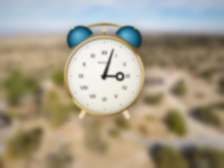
3:03
